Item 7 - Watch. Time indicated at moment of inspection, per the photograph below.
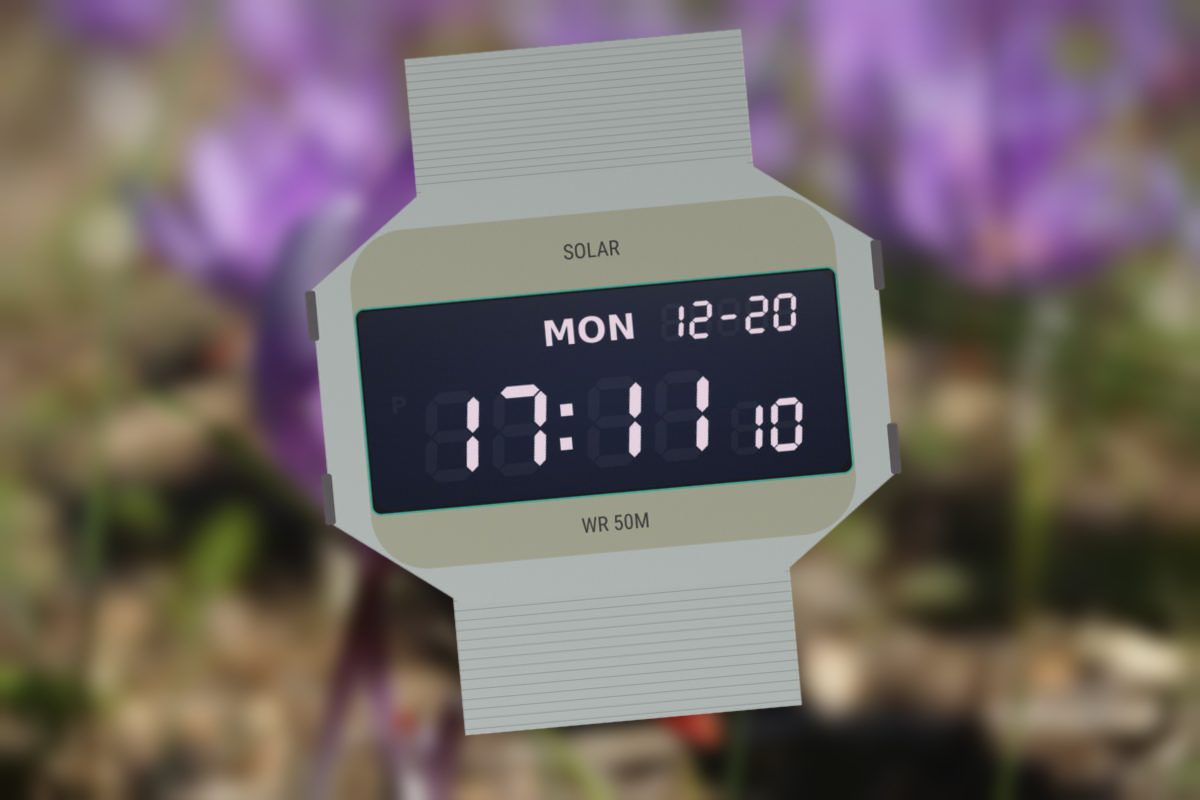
17:11:10
